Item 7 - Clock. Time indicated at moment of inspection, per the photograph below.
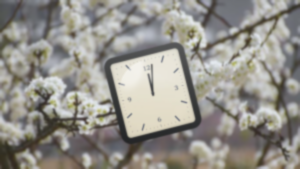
12:02
